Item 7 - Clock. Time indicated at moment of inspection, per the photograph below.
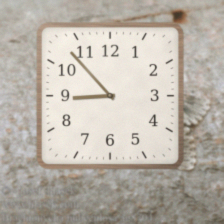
8:53
